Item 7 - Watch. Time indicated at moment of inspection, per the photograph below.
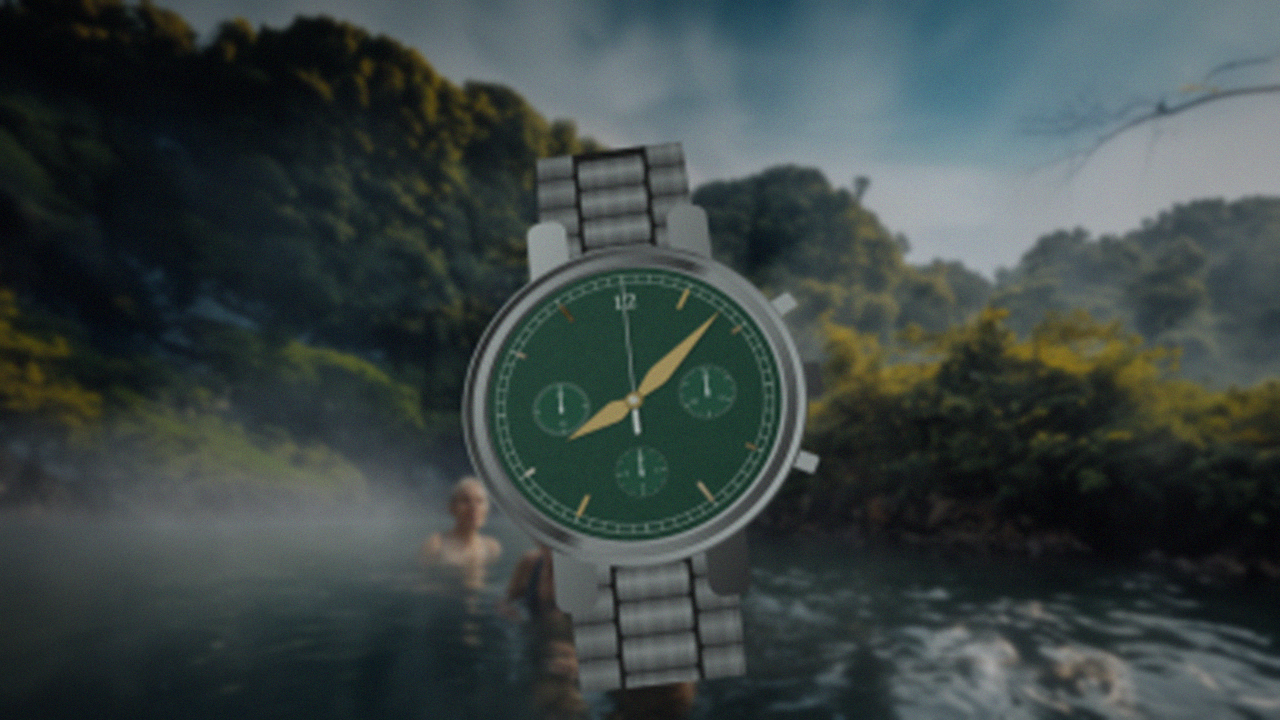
8:08
